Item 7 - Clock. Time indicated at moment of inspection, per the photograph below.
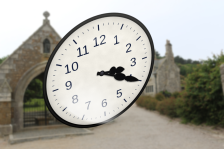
3:20
